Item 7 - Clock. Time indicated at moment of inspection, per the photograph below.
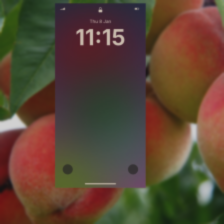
11:15
